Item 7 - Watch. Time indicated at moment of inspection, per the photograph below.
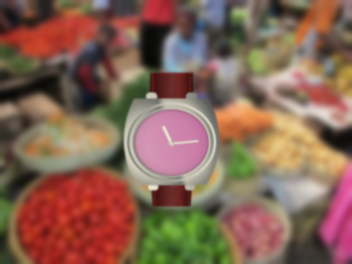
11:14
